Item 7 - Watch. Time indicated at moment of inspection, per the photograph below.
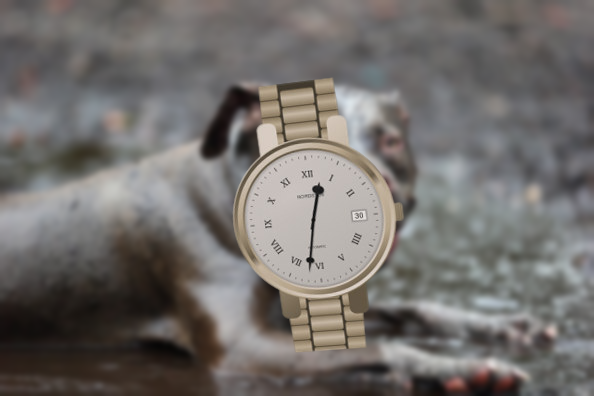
12:32
